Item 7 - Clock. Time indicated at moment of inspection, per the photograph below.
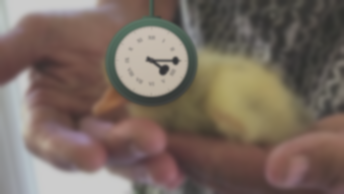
4:15
